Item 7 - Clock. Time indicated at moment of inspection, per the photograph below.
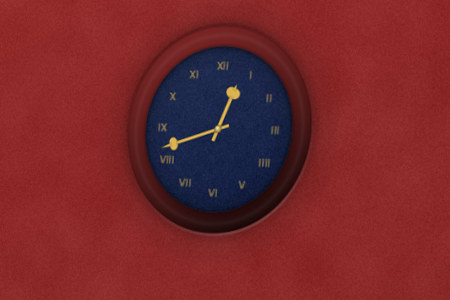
12:42
